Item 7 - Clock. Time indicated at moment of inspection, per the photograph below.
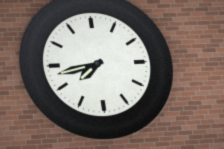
7:43
